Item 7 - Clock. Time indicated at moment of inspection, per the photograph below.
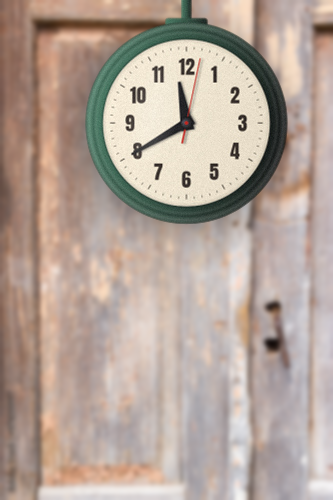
11:40:02
